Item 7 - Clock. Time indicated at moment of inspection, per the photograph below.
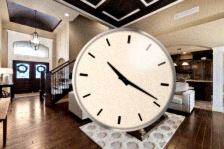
10:19
